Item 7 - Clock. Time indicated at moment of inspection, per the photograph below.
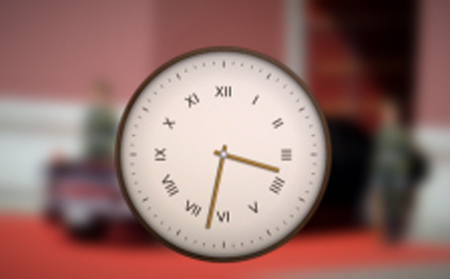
3:32
